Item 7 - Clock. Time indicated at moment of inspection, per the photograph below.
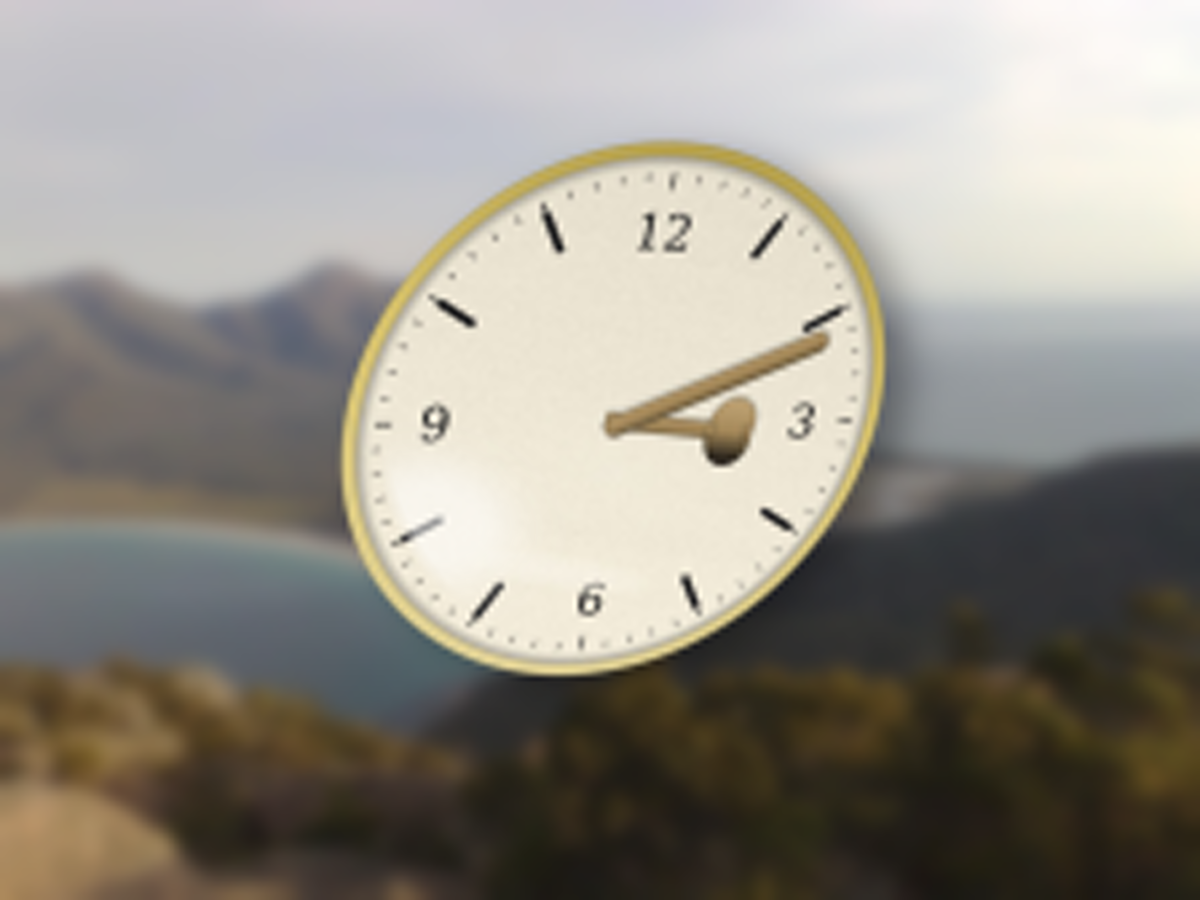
3:11
